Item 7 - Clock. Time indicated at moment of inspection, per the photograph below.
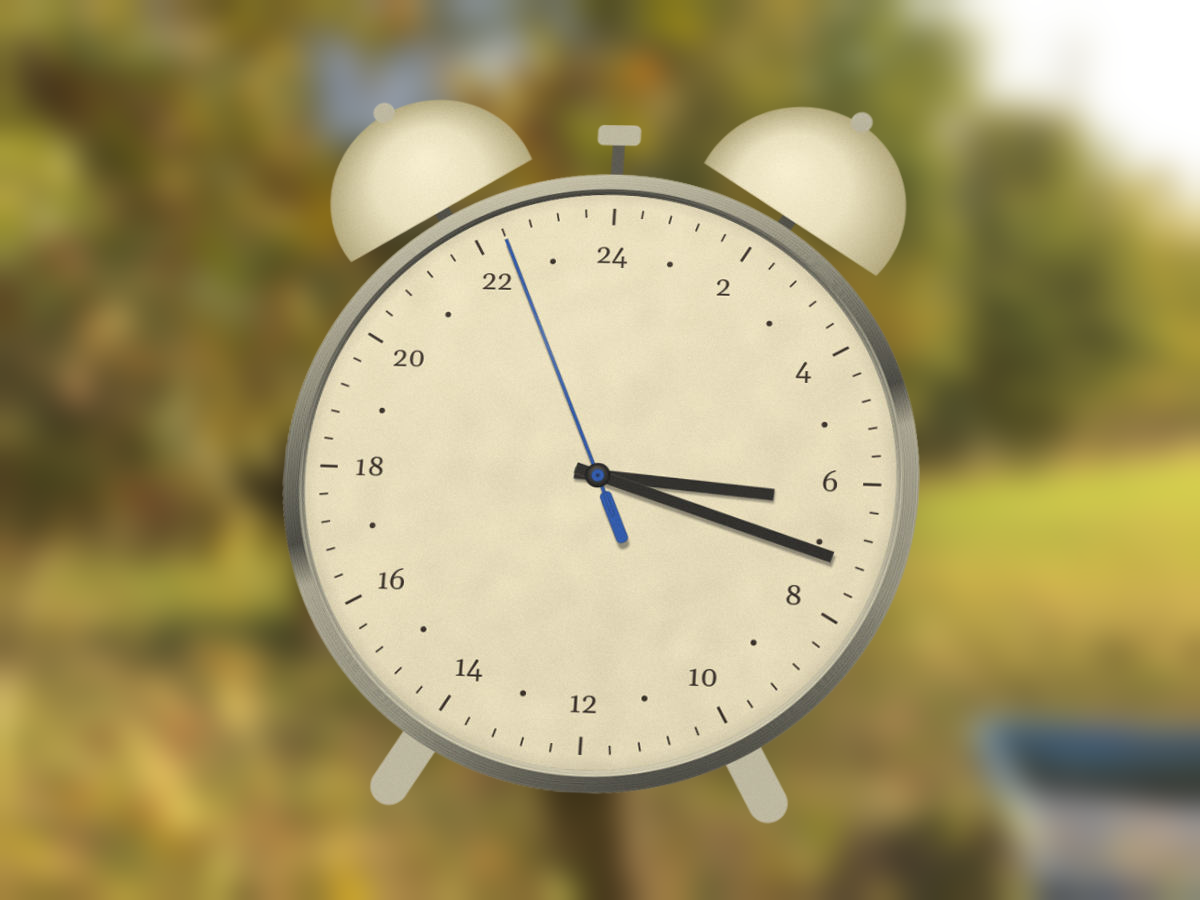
6:17:56
